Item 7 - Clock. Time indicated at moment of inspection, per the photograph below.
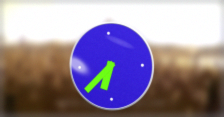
6:38
